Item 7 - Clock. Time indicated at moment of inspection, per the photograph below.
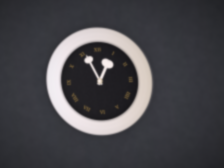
12:56
